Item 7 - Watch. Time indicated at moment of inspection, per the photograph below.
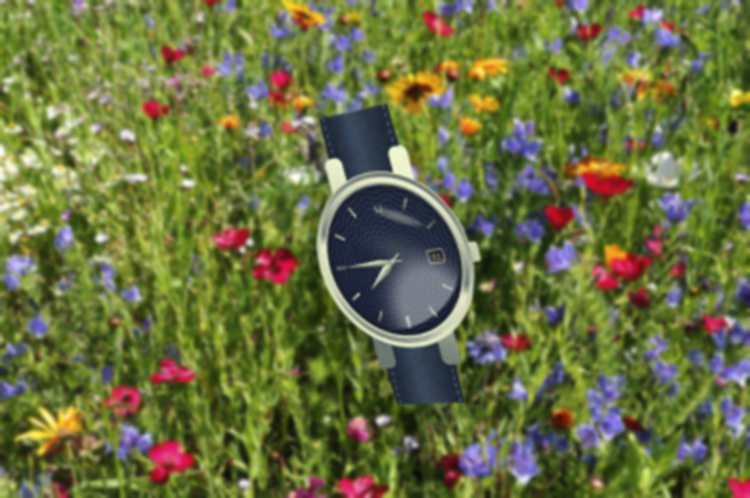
7:45
